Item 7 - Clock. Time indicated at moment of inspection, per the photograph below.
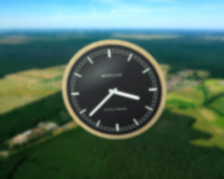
3:38
